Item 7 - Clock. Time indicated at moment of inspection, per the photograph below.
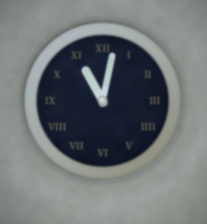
11:02
